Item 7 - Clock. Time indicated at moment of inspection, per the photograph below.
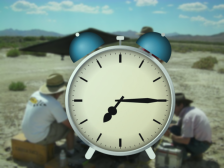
7:15
